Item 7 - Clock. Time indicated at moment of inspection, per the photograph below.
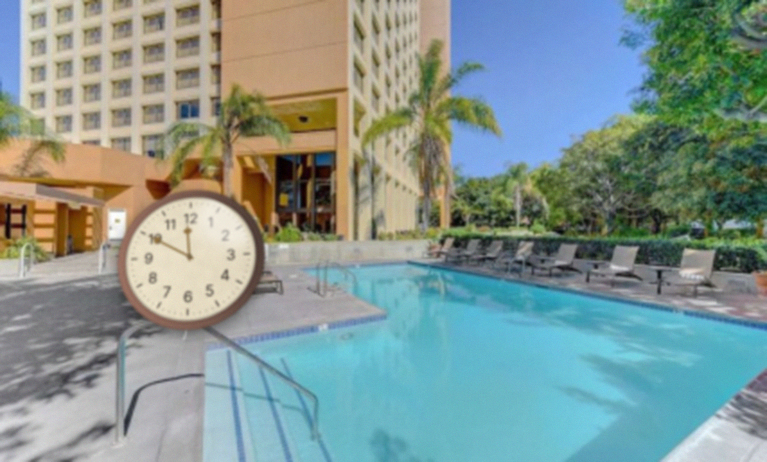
11:50
